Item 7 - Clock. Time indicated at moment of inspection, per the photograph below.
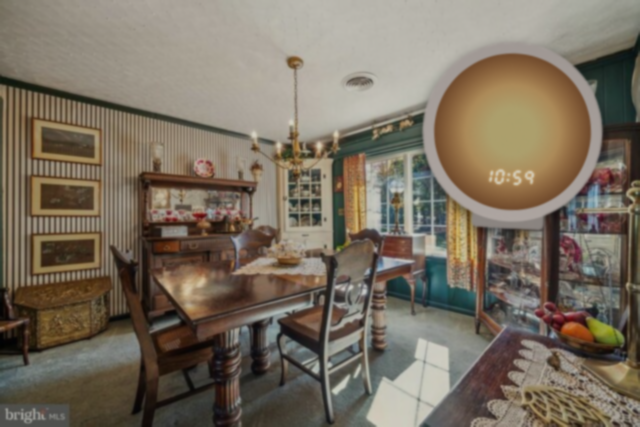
10:59
